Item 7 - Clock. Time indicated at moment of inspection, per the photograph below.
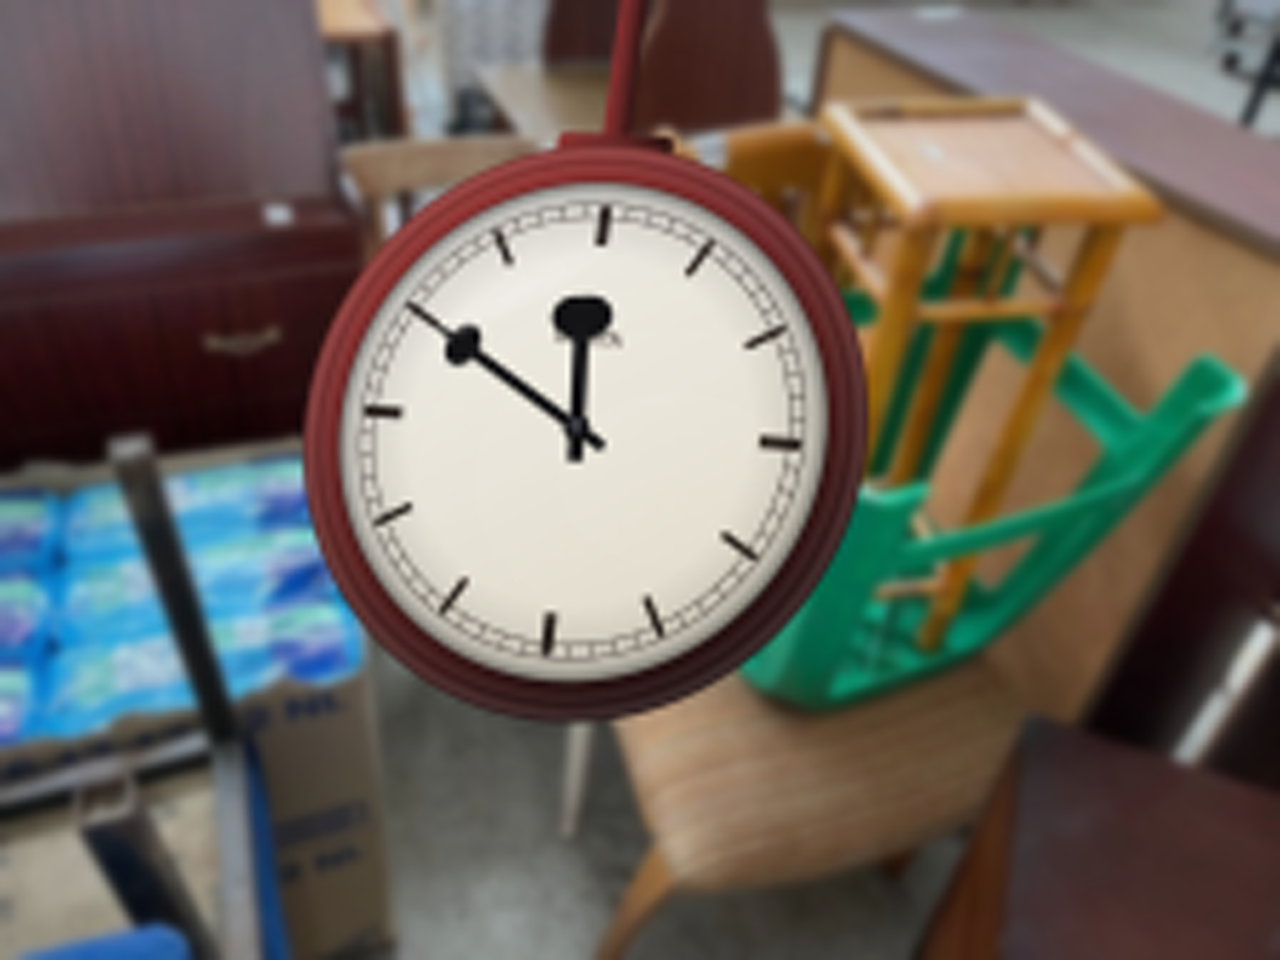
11:50
